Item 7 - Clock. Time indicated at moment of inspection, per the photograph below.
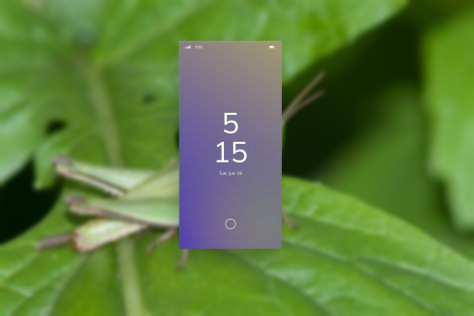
5:15
